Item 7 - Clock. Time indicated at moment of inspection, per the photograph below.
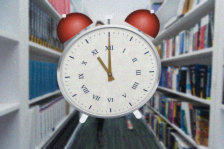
11:00
